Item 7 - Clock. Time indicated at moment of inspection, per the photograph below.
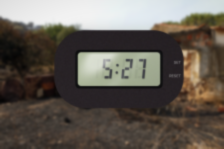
5:27
